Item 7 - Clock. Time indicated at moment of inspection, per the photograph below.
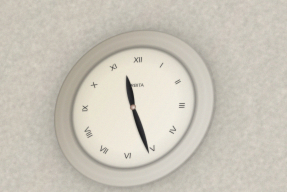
11:26
